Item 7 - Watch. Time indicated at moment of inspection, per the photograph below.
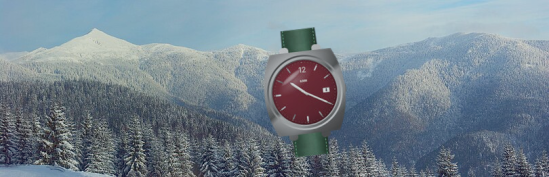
10:20
